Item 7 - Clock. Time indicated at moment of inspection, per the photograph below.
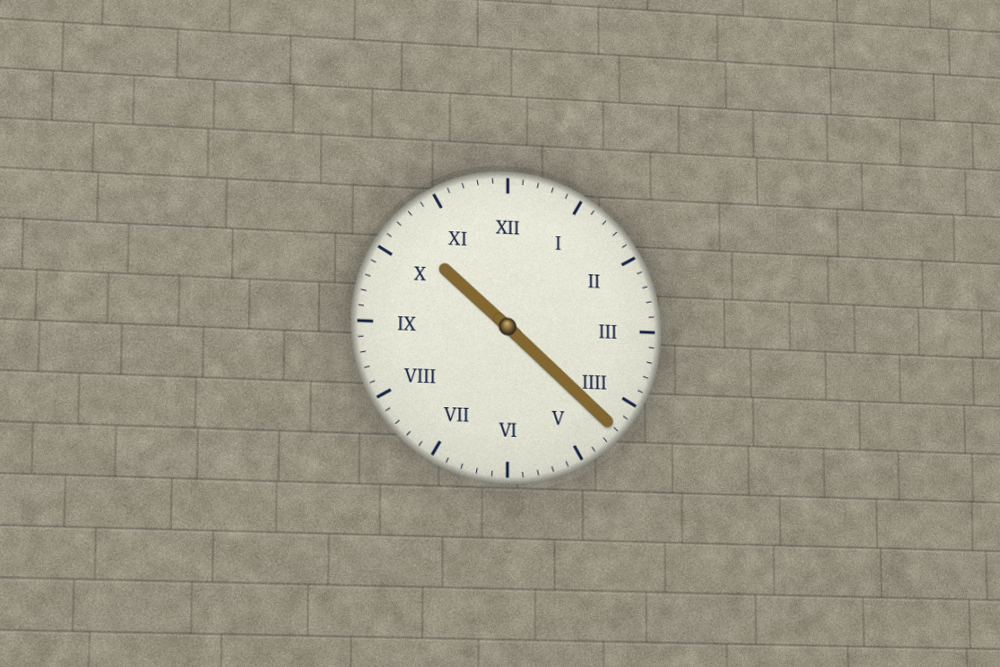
10:22
